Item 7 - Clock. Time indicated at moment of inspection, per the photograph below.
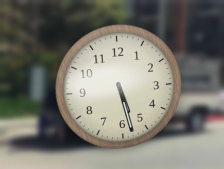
5:28
